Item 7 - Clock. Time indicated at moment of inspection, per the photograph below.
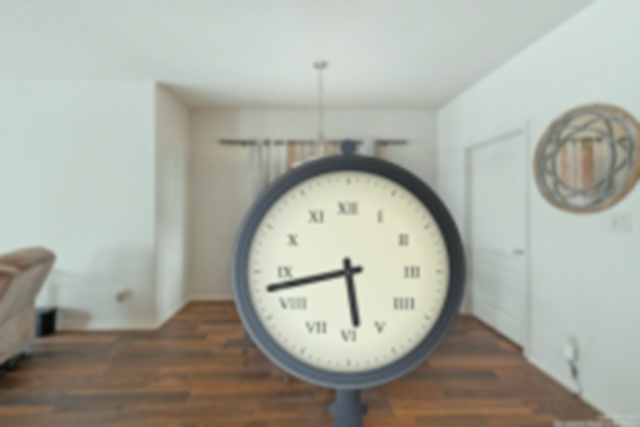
5:43
